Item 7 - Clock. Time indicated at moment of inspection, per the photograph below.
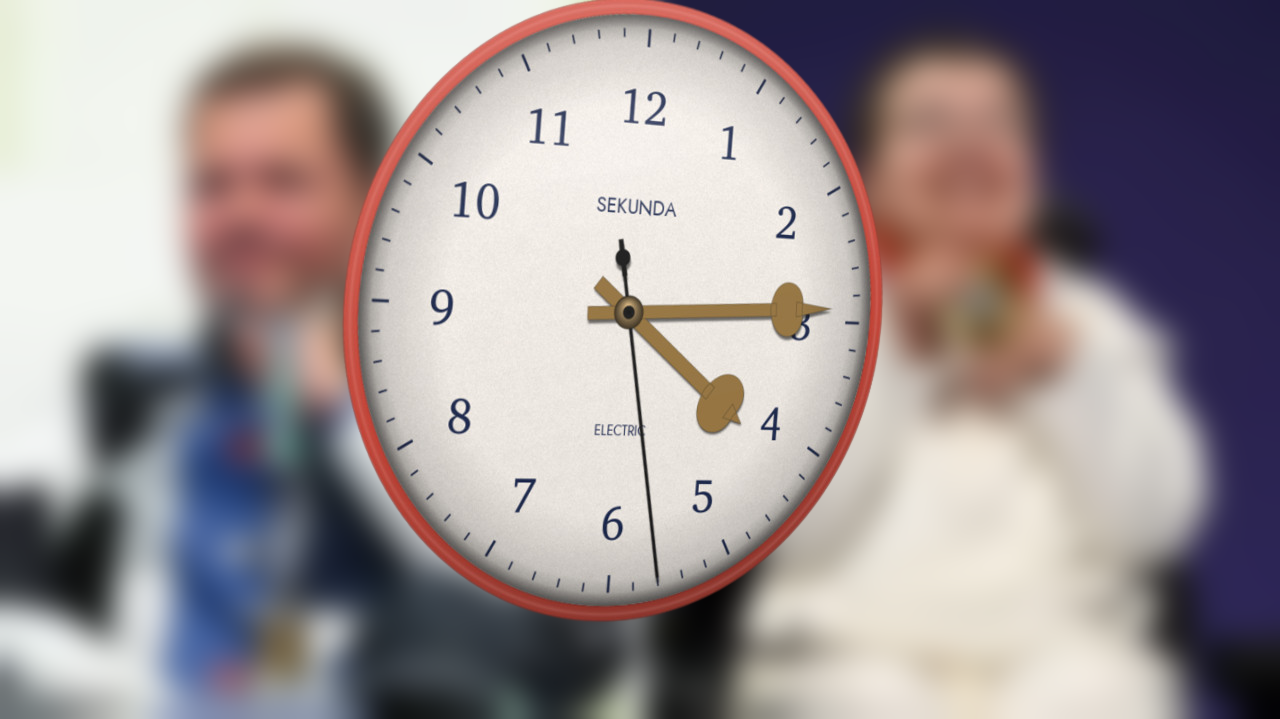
4:14:28
